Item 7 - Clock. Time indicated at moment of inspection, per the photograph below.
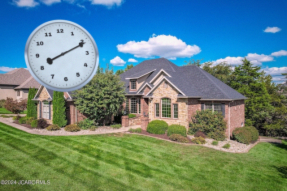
8:11
